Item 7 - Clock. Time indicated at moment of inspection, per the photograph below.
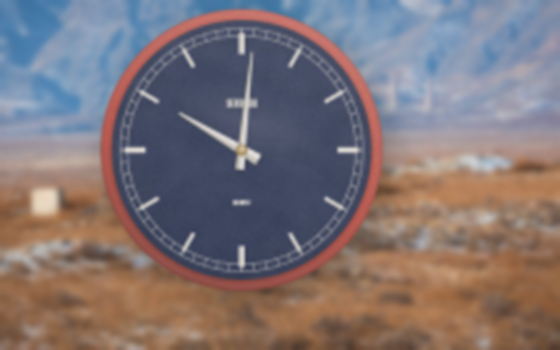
10:01
